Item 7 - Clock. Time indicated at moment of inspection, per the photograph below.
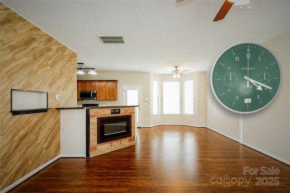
4:19
